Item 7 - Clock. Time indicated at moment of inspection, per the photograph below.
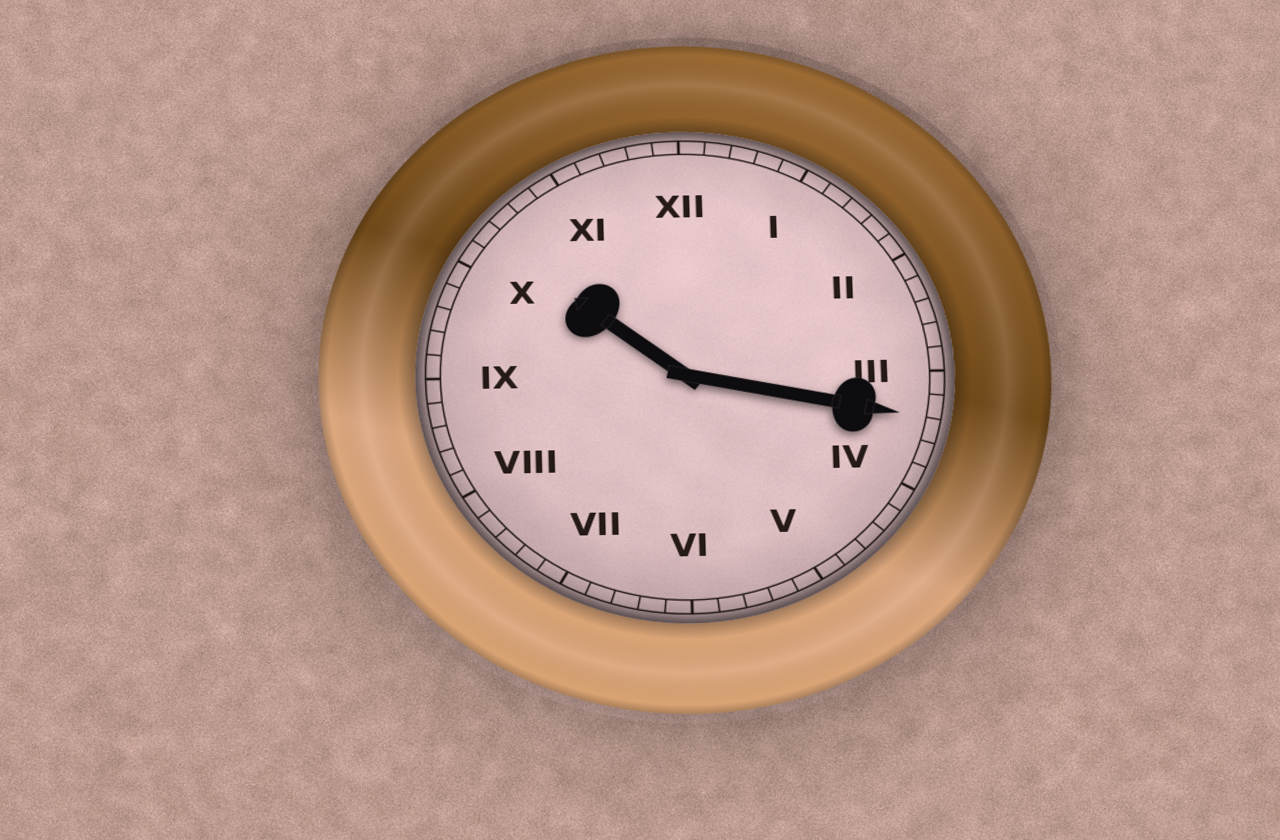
10:17
